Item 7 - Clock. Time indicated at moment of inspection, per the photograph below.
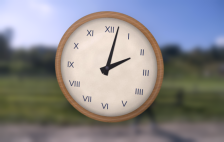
2:02
